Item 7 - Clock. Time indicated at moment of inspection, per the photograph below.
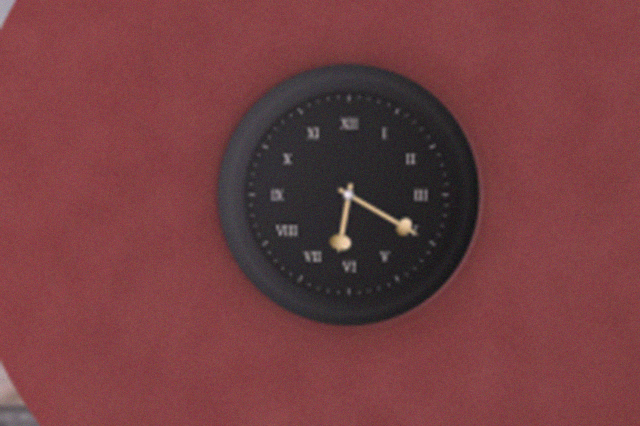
6:20
